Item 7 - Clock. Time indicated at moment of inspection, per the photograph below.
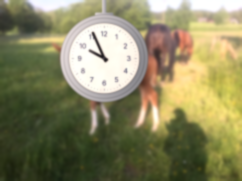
9:56
